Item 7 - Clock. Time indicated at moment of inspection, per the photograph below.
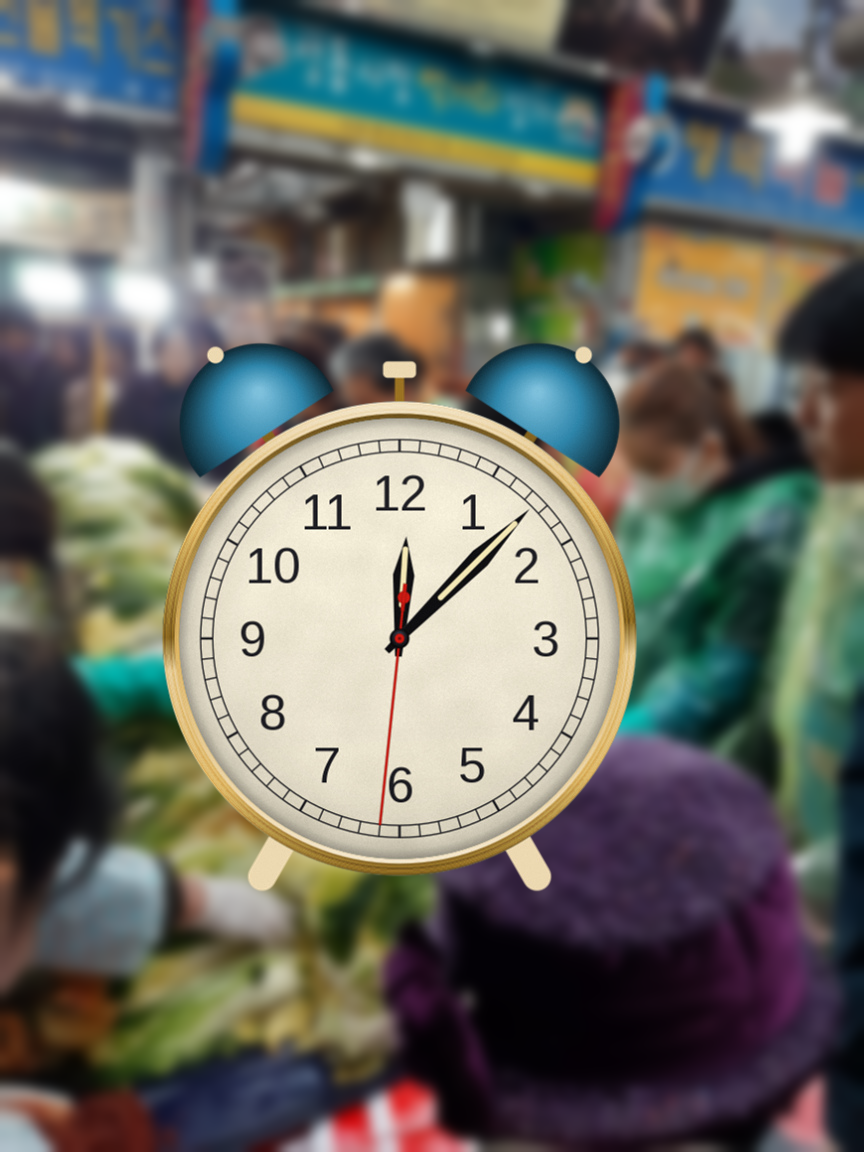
12:07:31
